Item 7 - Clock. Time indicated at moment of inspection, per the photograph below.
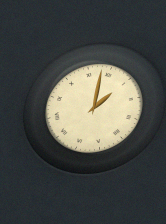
12:58
